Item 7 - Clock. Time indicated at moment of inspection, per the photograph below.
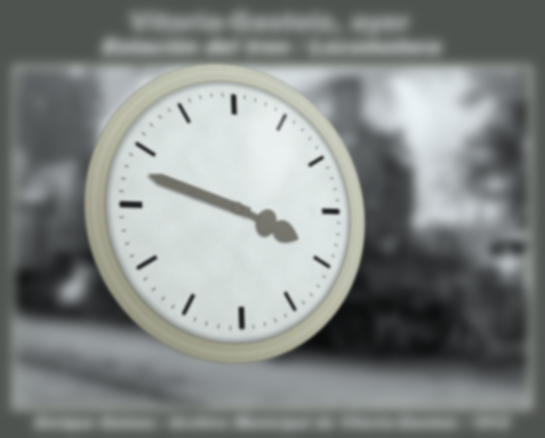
3:48
